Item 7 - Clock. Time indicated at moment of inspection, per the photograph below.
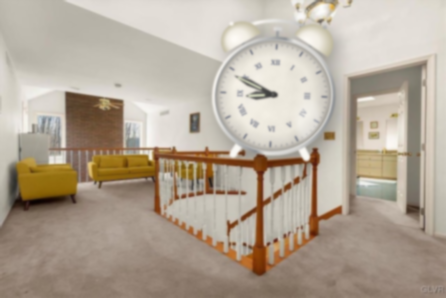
8:49
